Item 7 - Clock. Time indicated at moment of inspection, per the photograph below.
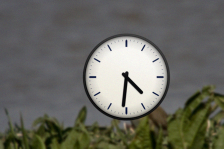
4:31
